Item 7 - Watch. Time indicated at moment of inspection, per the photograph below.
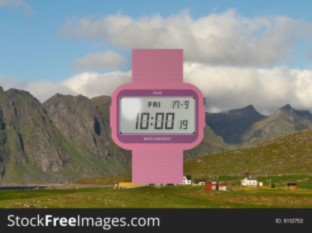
10:00
